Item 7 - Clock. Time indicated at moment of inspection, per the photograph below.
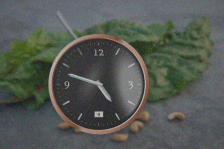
4:48
